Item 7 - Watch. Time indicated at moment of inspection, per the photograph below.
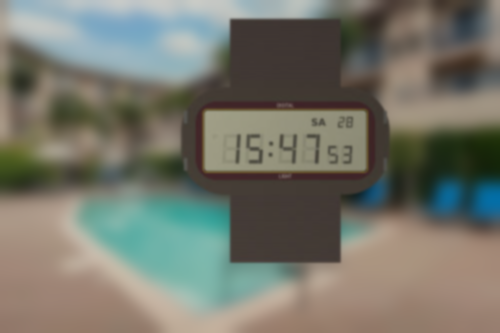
15:47:53
